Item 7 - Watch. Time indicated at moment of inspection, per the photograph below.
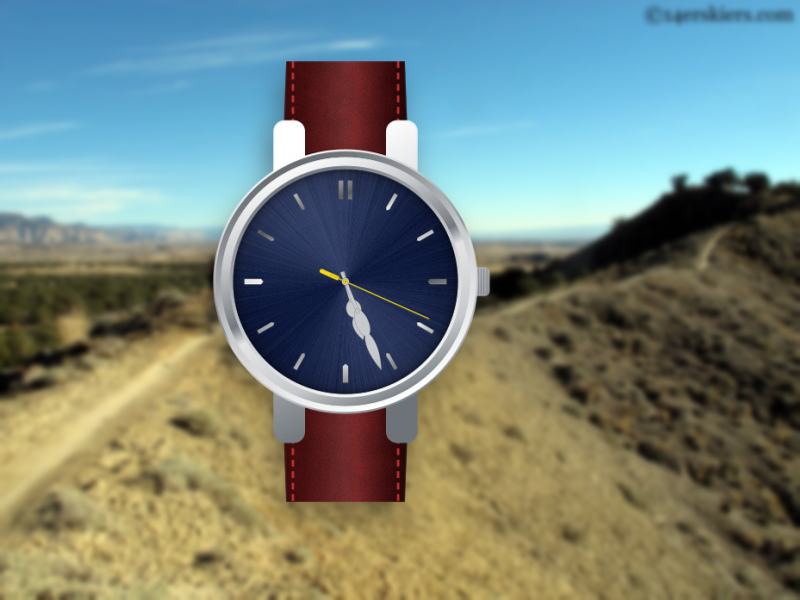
5:26:19
